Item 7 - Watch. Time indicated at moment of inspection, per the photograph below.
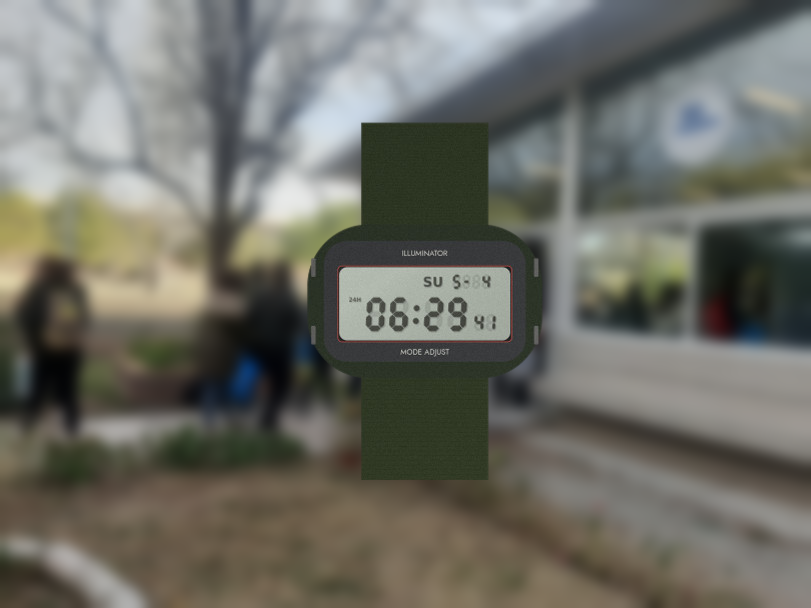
6:29:41
